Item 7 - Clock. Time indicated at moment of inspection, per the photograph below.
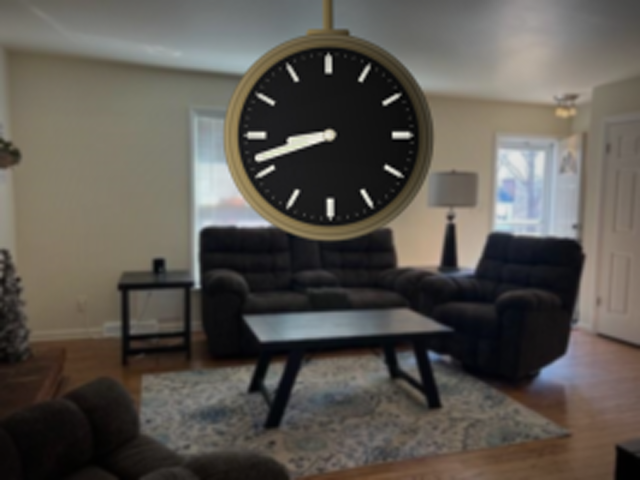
8:42
